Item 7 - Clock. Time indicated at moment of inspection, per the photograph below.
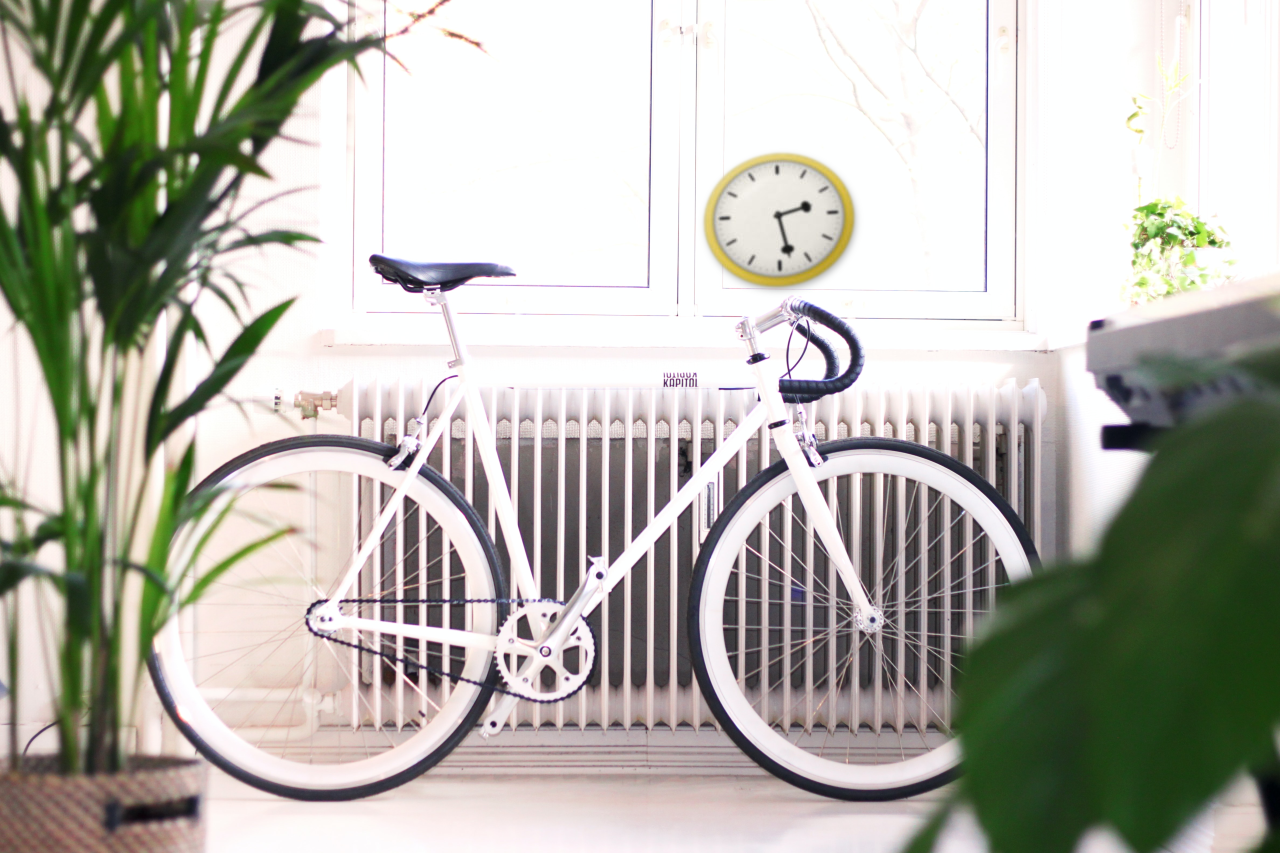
2:28
